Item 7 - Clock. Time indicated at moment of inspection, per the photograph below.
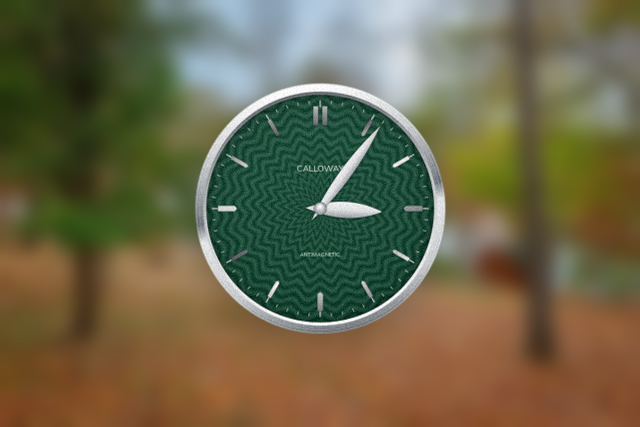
3:06
